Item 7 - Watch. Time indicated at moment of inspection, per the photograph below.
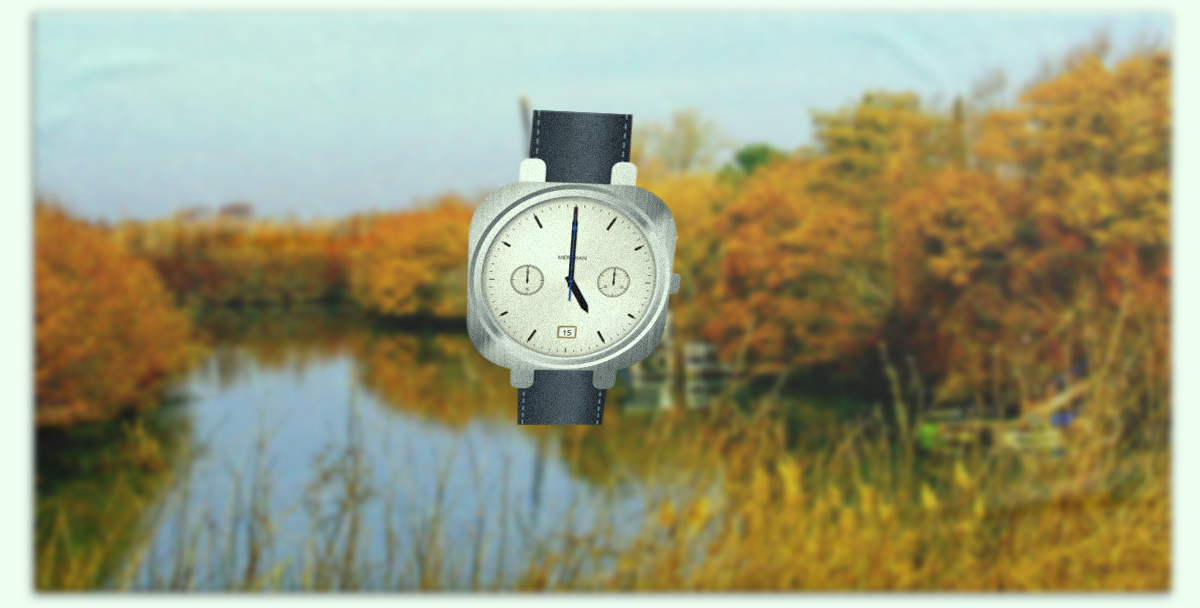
5:00
